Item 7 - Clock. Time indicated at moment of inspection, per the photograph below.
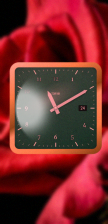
11:10
